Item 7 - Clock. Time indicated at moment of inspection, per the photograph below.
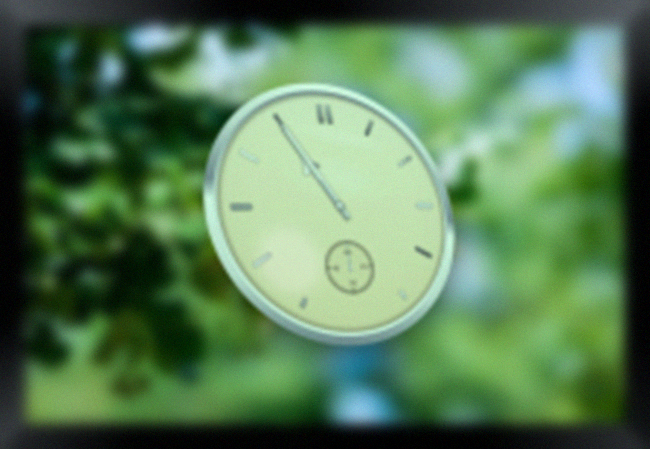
10:55
